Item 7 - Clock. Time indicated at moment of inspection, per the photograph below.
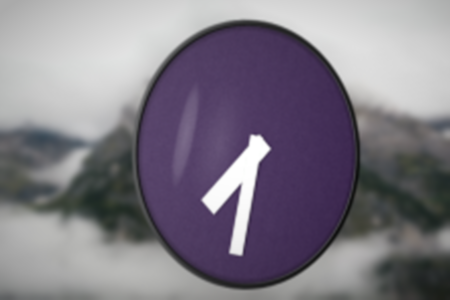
7:32
